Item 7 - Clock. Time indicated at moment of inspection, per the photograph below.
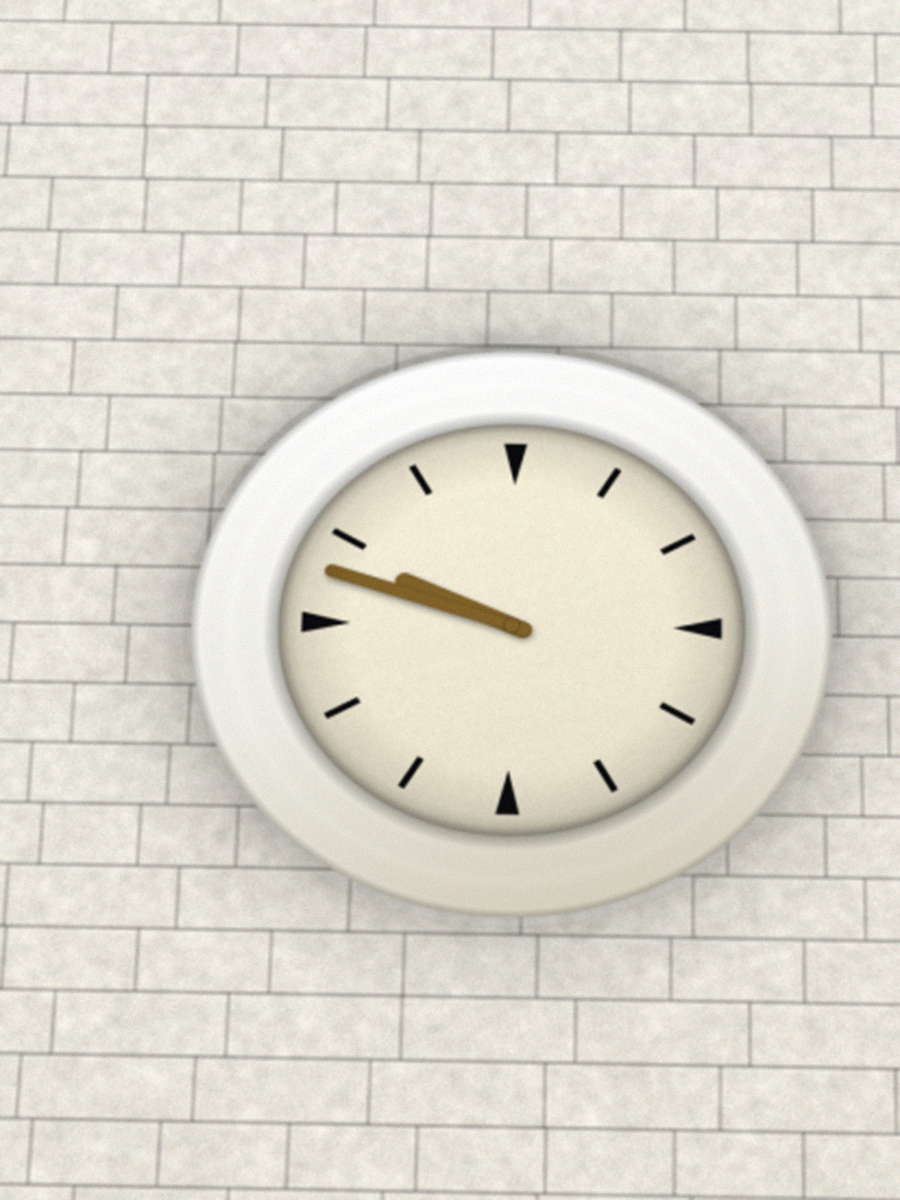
9:48
